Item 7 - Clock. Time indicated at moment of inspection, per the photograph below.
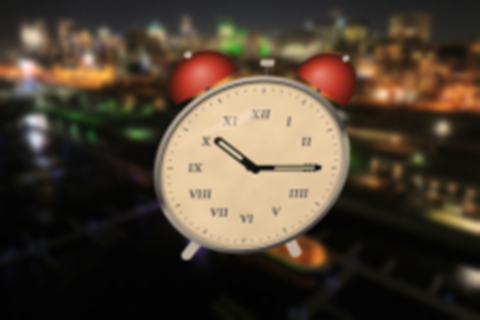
10:15
